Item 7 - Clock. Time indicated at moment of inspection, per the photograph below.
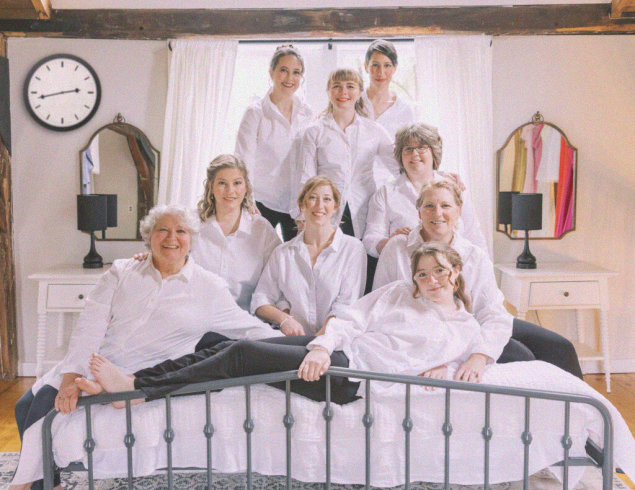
2:43
